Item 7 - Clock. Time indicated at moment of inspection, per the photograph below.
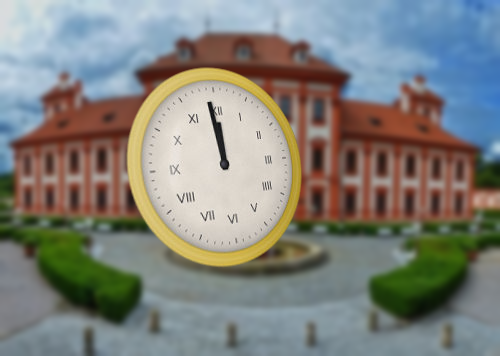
11:59
